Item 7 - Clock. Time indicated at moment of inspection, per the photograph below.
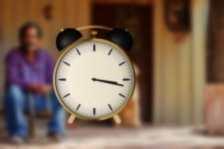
3:17
